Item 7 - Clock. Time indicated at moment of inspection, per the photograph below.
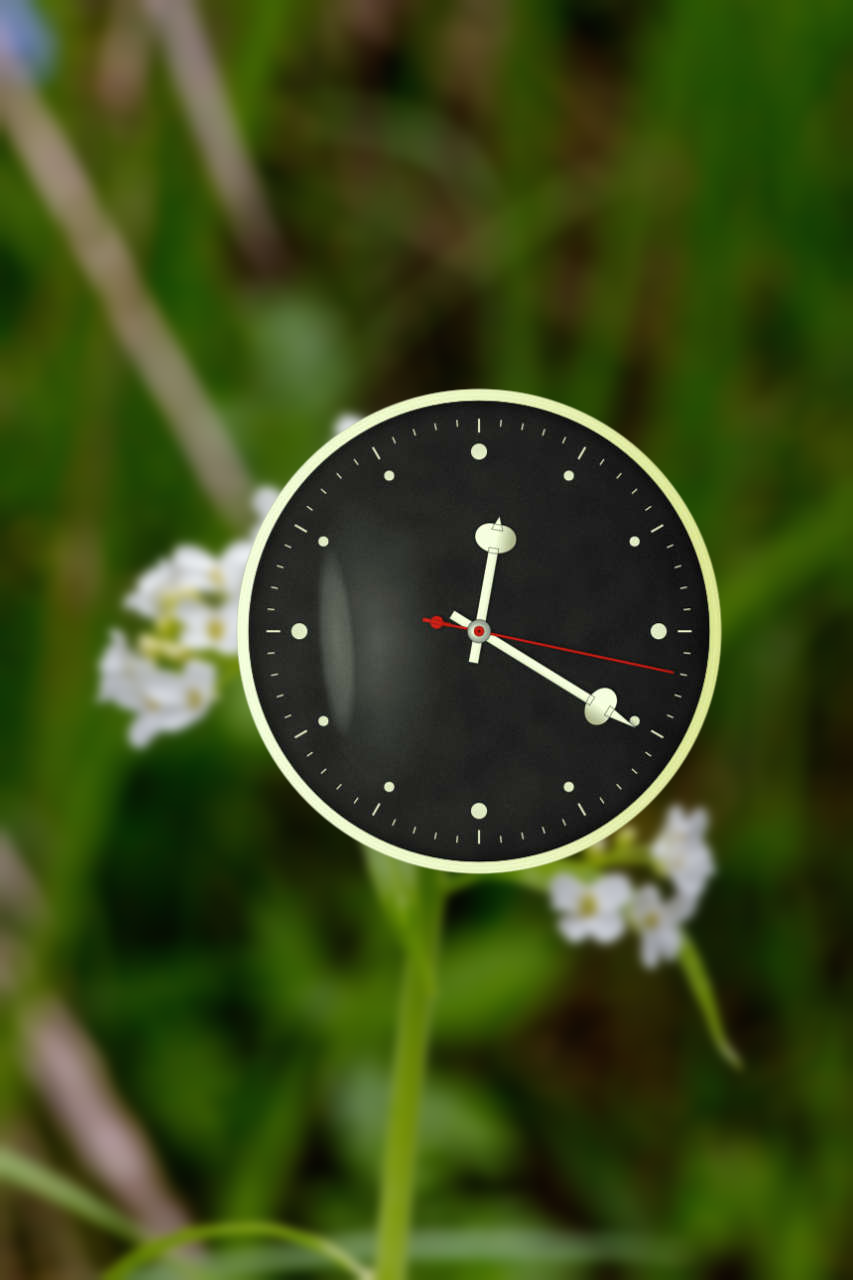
12:20:17
